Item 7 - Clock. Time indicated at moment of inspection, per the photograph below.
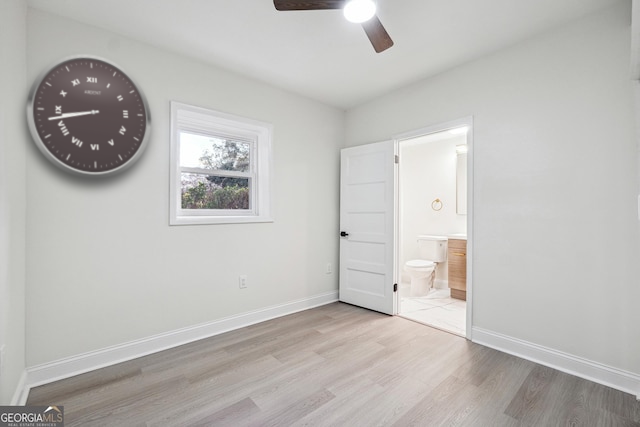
8:43
